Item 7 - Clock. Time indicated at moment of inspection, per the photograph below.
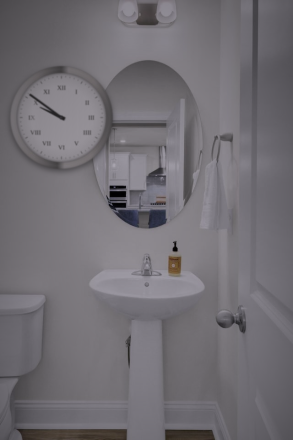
9:51
